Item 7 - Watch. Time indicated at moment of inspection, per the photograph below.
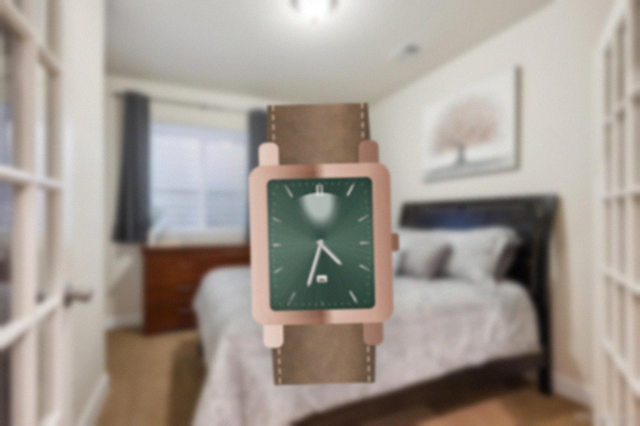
4:33
